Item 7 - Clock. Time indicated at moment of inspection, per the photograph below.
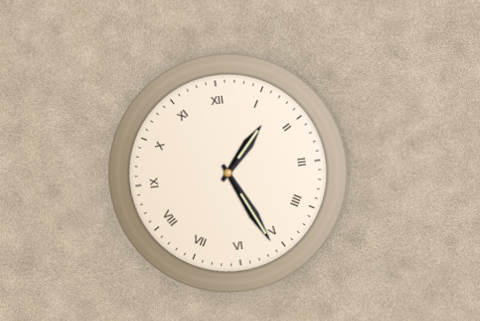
1:26
